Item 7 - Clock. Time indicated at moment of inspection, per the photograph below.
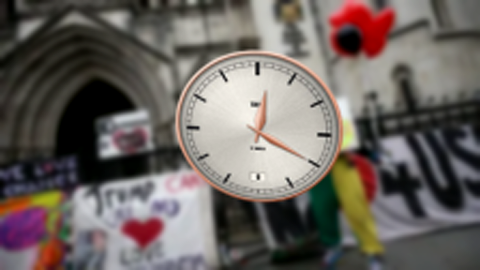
12:20
